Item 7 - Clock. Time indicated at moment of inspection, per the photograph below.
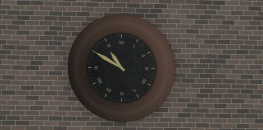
10:50
